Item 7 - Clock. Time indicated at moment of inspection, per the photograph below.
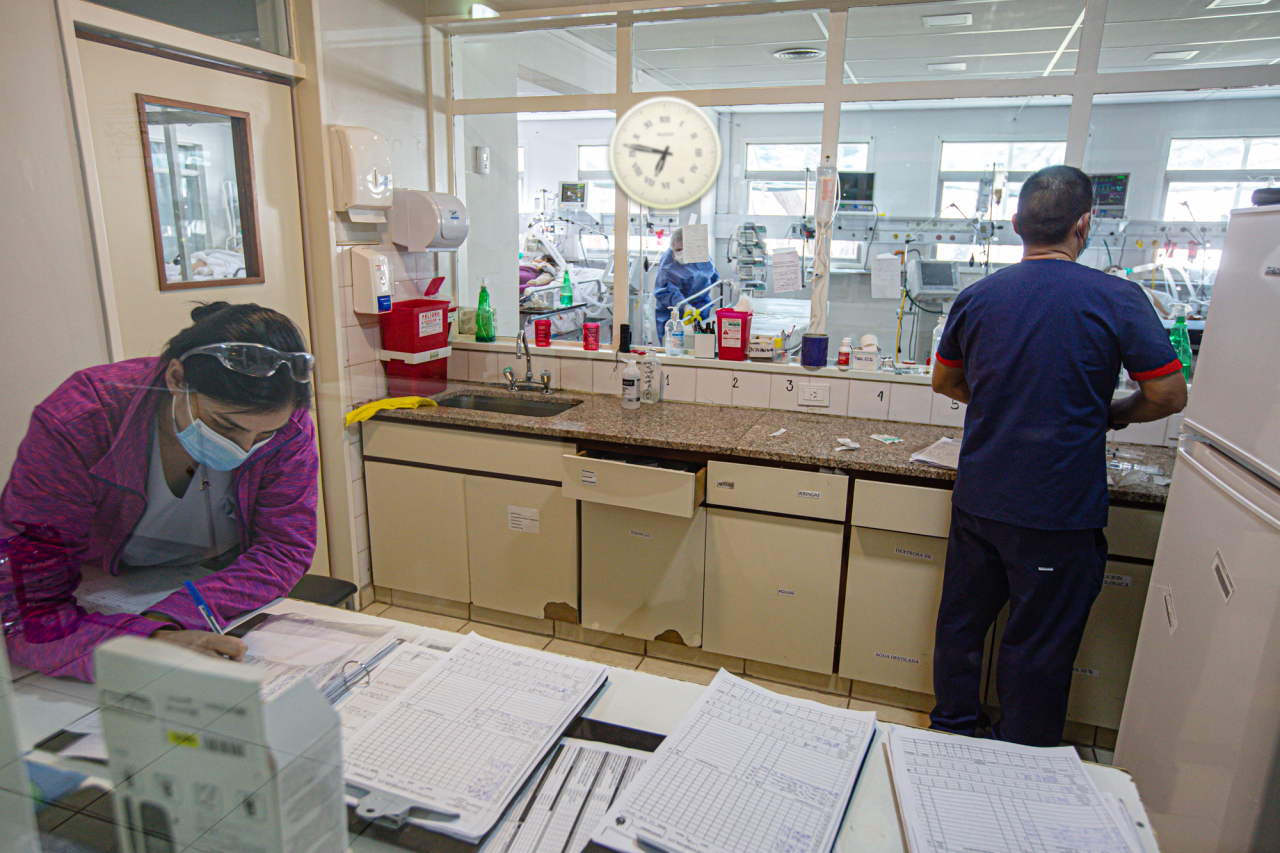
6:47
